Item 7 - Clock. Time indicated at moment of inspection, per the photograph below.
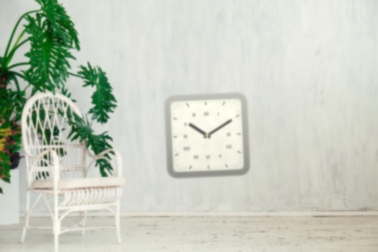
10:10
